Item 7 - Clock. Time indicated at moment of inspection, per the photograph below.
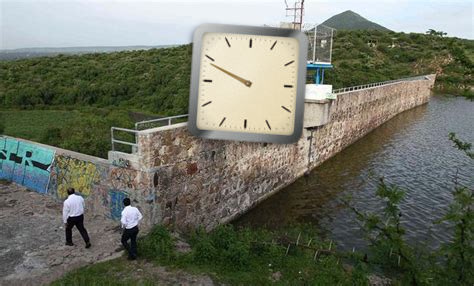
9:49
